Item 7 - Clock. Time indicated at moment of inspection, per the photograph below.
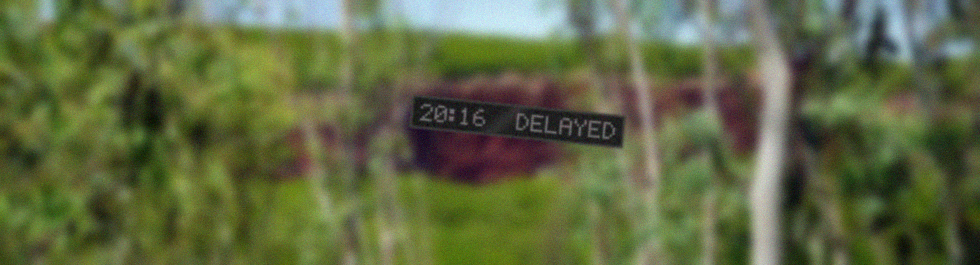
20:16
